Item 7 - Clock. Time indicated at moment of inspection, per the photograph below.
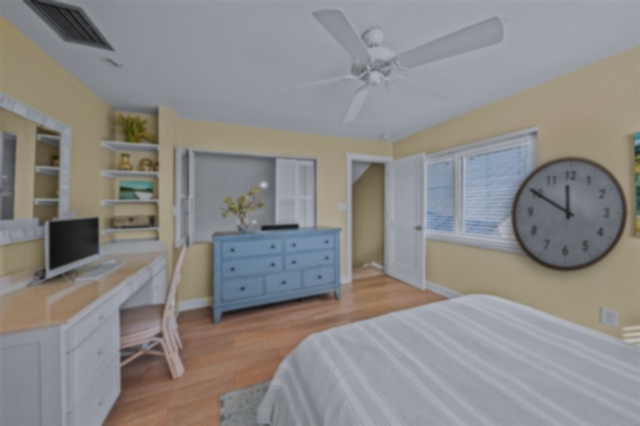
11:50
